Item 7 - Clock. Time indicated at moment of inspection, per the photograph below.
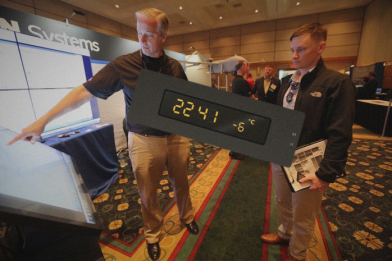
22:41
